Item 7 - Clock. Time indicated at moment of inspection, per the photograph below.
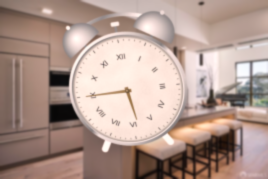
5:45
